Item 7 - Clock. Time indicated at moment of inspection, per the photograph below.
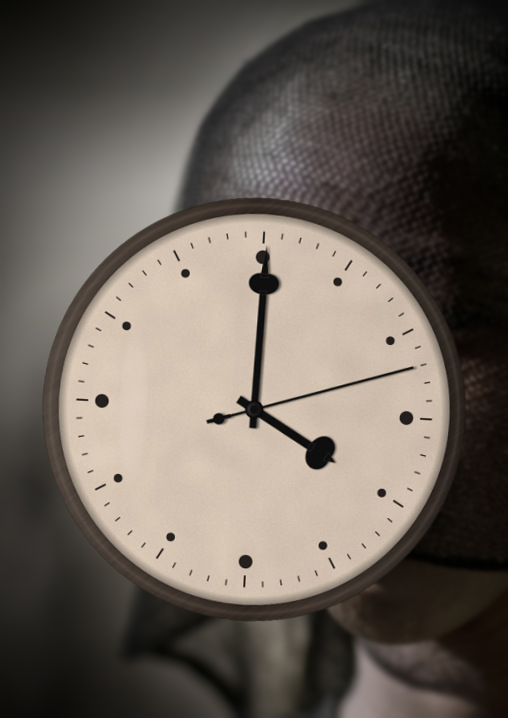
4:00:12
